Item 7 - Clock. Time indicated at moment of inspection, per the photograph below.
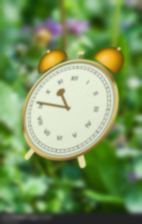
10:46
